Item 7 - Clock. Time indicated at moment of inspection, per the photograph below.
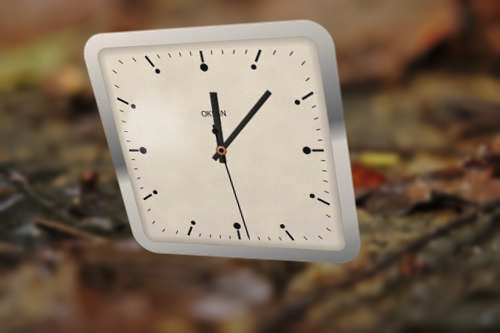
12:07:29
